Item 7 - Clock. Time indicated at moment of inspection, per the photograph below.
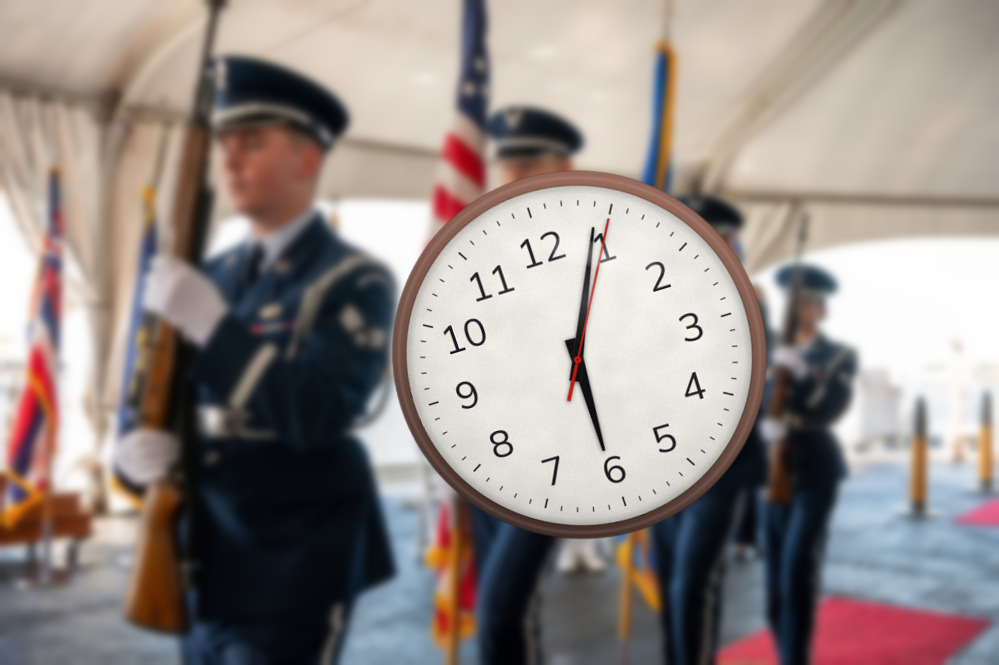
6:04:05
